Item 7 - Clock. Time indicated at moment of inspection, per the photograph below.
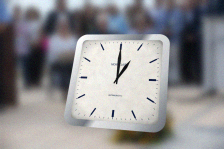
1:00
